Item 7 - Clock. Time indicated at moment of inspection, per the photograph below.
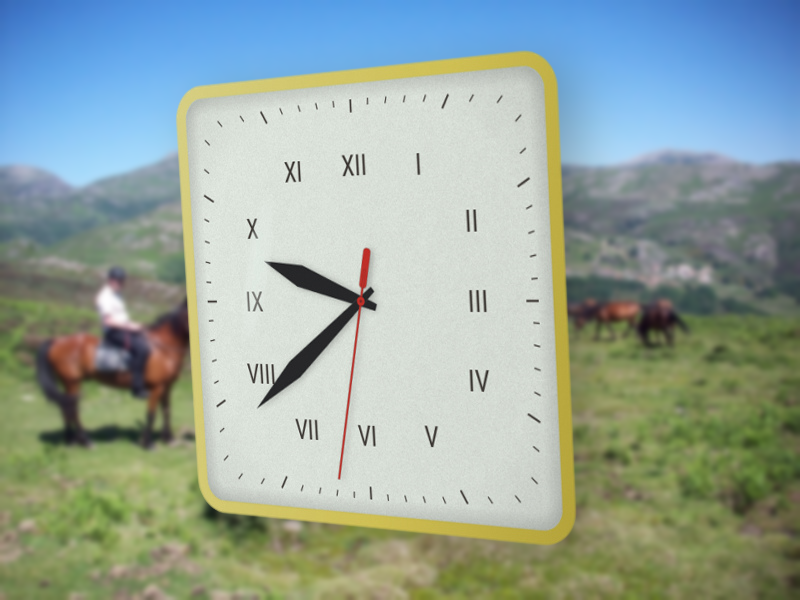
9:38:32
